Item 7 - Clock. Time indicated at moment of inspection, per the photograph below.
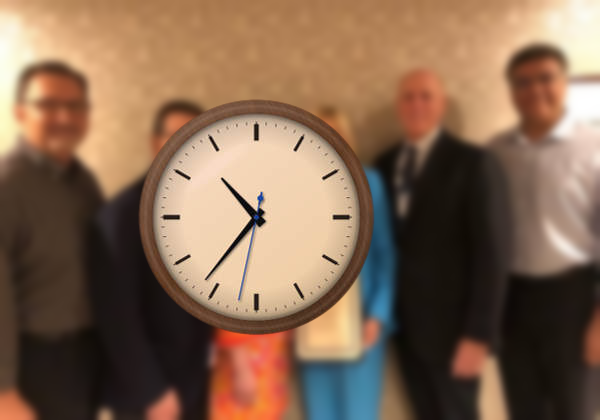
10:36:32
